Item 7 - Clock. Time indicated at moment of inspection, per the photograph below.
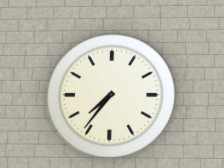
7:36
